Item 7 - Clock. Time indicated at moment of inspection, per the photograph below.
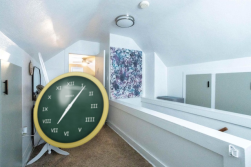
7:06
